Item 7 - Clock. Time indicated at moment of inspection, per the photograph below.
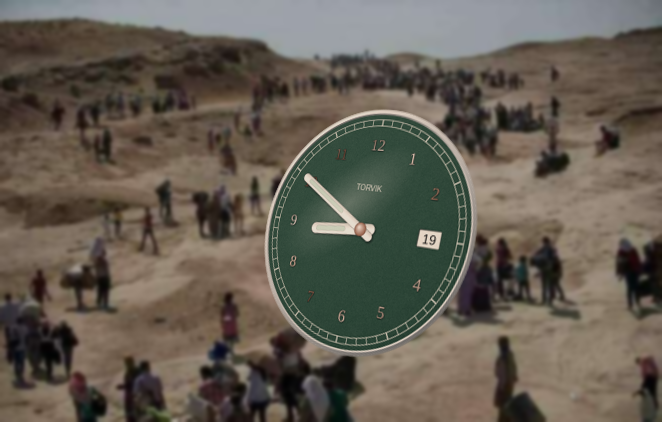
8:50
